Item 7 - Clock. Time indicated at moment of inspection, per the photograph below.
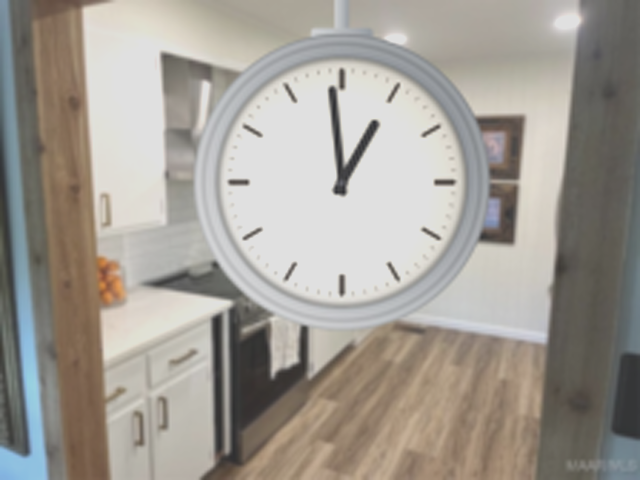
12:59
